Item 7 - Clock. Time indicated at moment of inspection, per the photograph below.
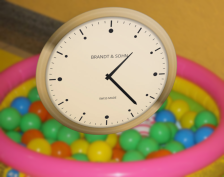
1:23
